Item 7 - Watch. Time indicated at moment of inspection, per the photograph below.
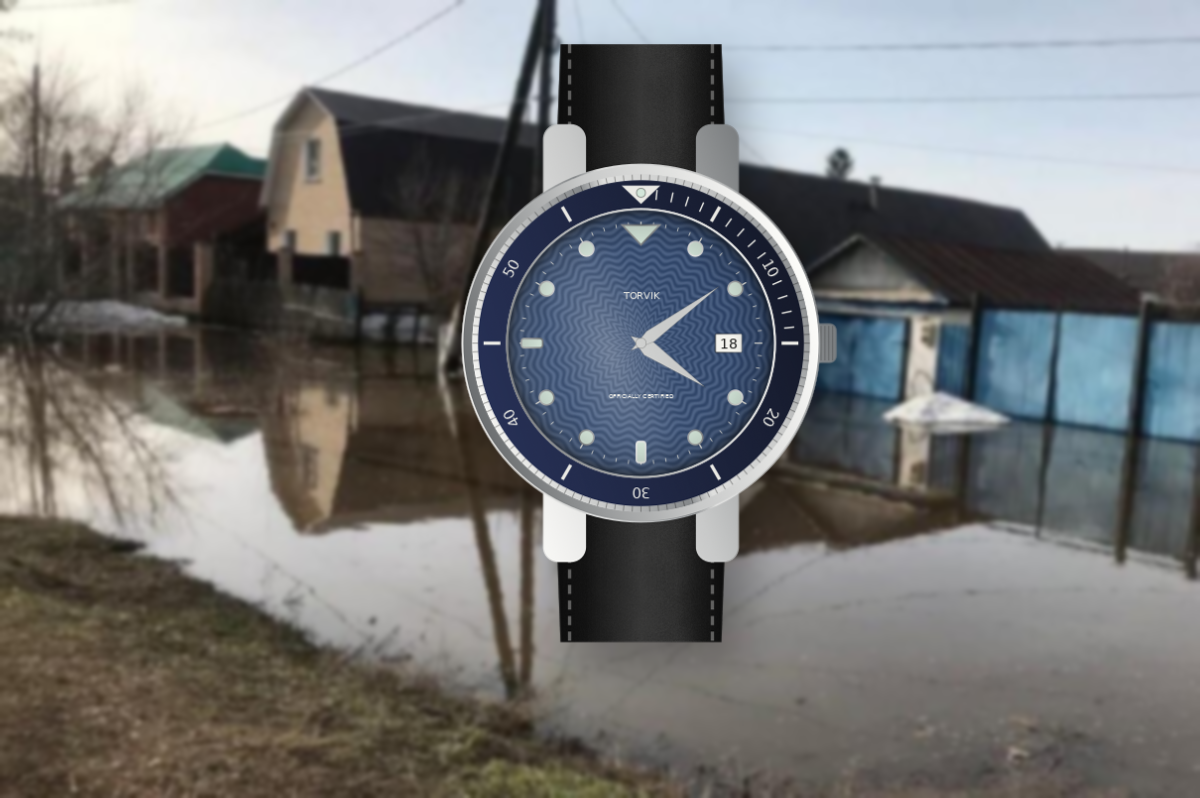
4:09
